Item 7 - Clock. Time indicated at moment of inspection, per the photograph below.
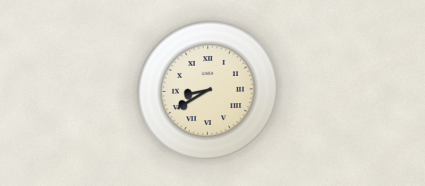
8:40
